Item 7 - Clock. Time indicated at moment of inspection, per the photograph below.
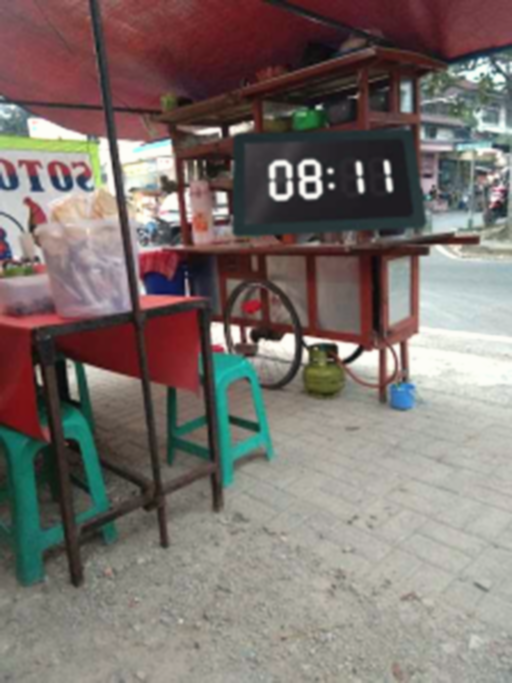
8:11
